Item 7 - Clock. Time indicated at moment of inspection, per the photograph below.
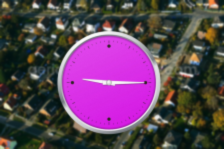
9:15
